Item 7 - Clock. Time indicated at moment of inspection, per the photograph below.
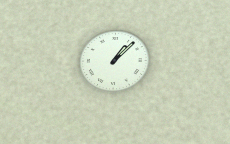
1:07
